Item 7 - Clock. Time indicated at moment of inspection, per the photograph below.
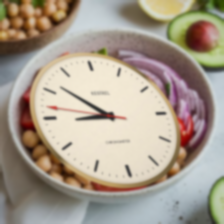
8:51:47
